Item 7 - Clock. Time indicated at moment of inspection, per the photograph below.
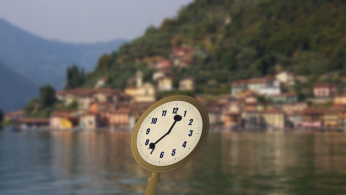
12:37
